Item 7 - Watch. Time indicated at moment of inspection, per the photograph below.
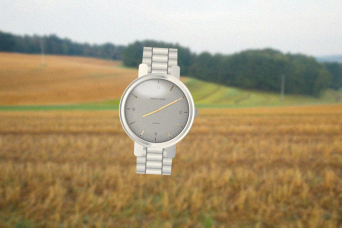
8:10
